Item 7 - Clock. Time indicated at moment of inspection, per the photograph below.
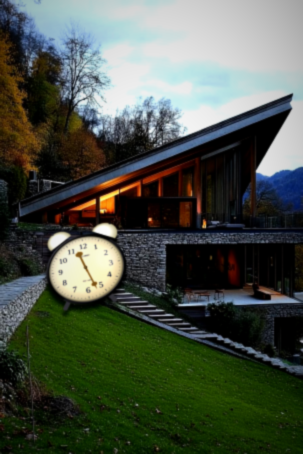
11:27
